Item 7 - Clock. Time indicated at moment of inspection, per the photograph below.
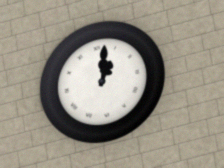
1:02
